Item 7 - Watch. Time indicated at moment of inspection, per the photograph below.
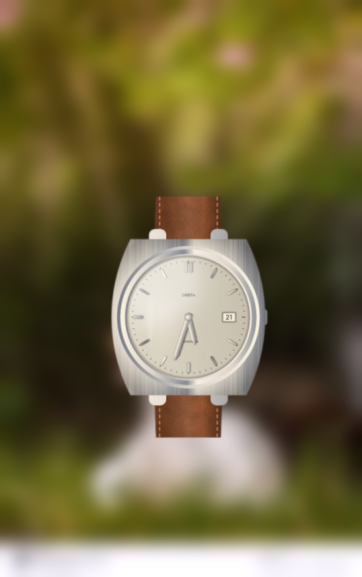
5:33
